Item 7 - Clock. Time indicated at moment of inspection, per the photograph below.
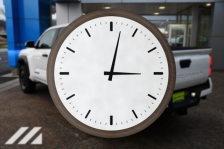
3:02
